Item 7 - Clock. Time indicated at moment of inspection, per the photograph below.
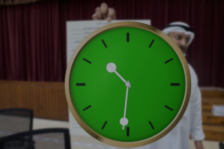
10:31
